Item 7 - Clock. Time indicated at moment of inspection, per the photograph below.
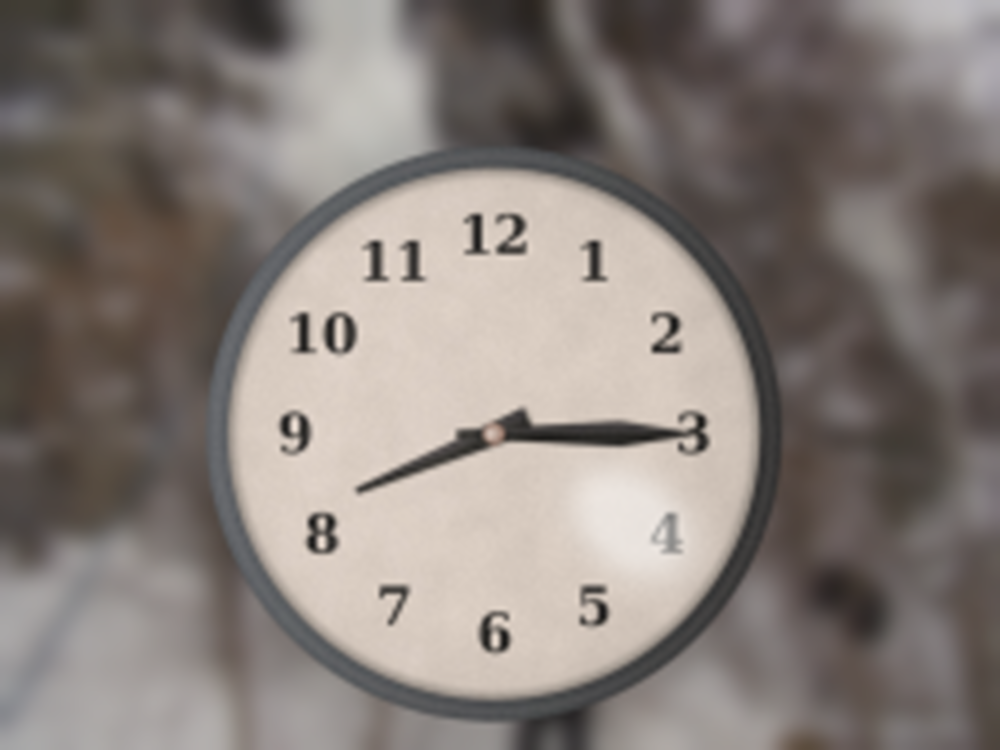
8:15
